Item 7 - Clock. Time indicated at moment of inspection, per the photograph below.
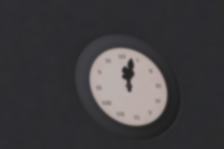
12:03
